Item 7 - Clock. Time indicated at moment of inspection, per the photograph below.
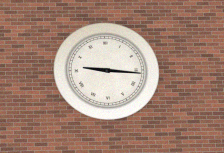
9:16
